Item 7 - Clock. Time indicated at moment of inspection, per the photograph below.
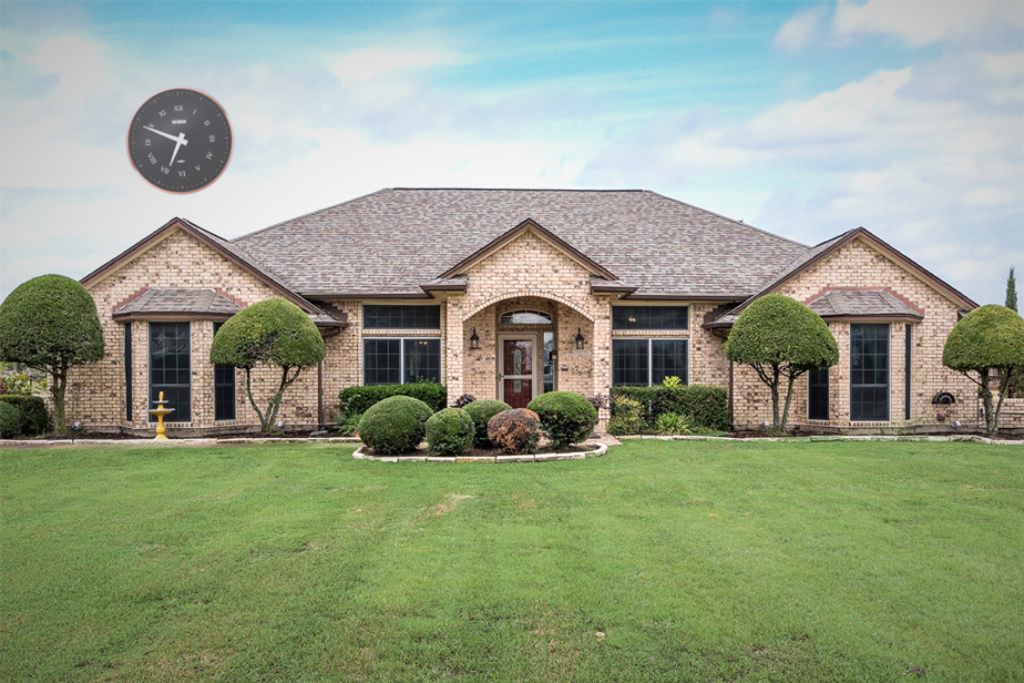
6:49
